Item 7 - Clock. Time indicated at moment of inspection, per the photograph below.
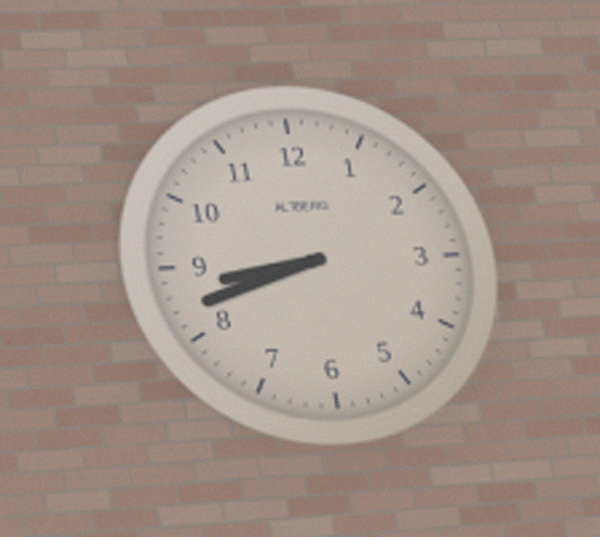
8:42
